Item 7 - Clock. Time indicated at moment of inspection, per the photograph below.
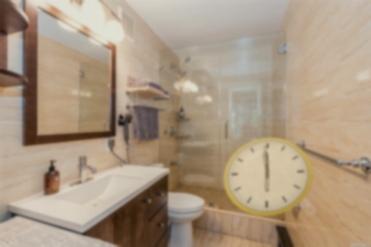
5:59
